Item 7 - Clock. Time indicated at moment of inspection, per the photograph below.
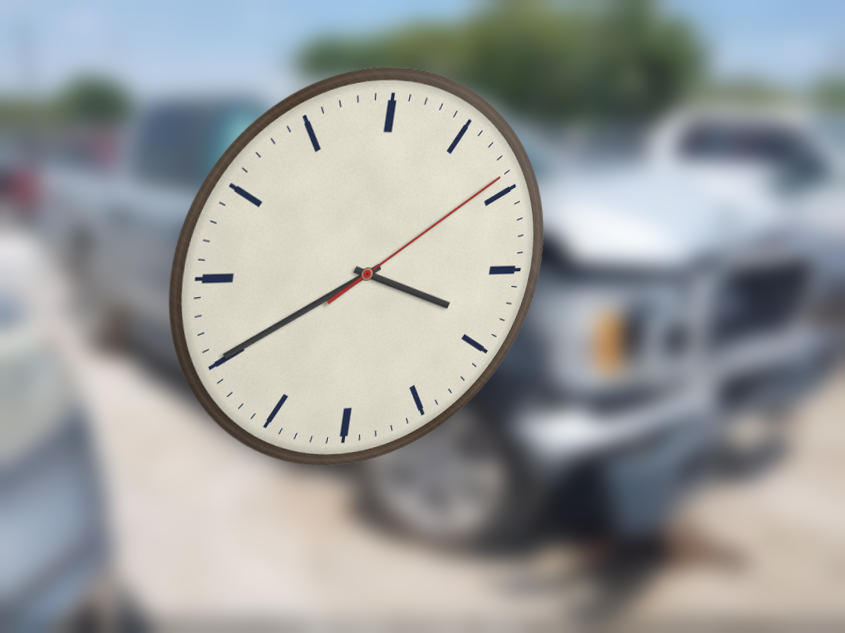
3:40:09
